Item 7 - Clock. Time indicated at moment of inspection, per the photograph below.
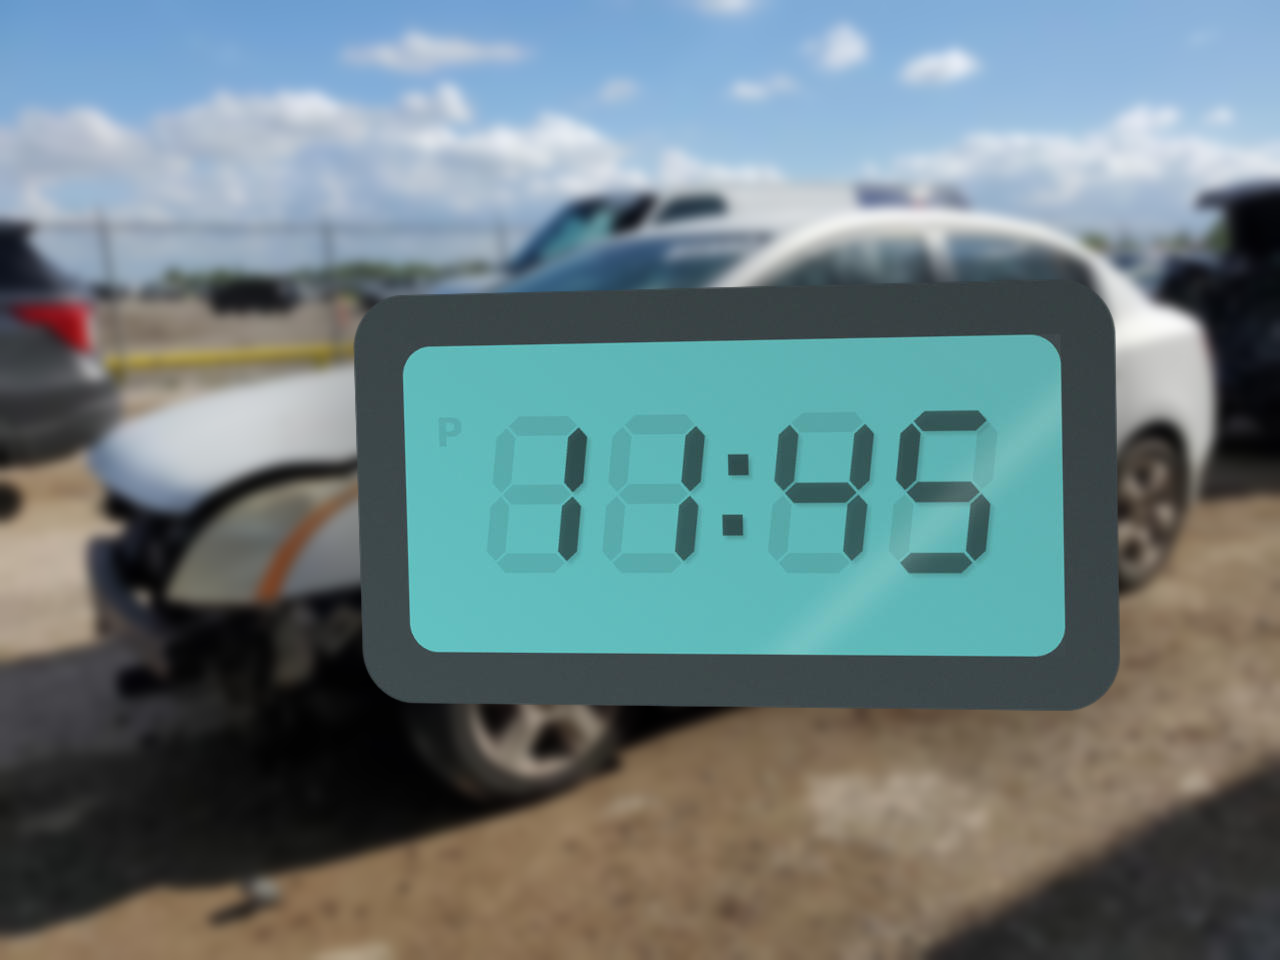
11:45
